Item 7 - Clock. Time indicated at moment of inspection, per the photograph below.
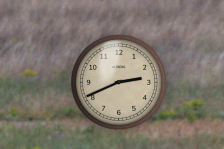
2:41
